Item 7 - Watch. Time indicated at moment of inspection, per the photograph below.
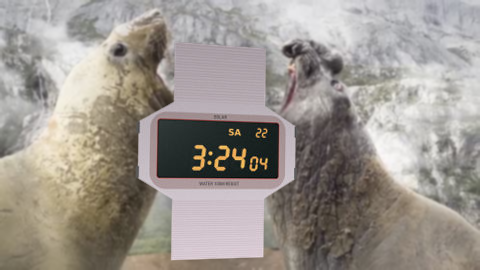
3:24:04
